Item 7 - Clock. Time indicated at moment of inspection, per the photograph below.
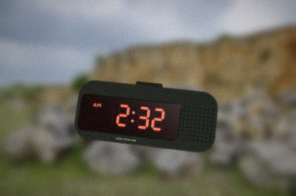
2:32
